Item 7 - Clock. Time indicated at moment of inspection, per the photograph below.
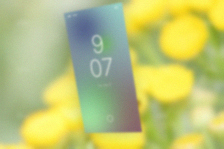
9:07
